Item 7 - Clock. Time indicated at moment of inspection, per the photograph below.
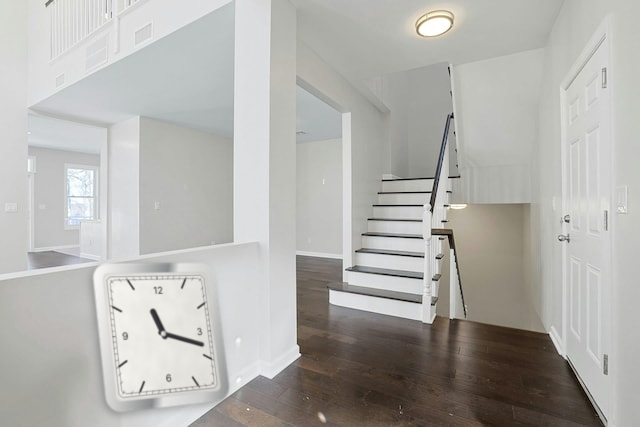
11:18
